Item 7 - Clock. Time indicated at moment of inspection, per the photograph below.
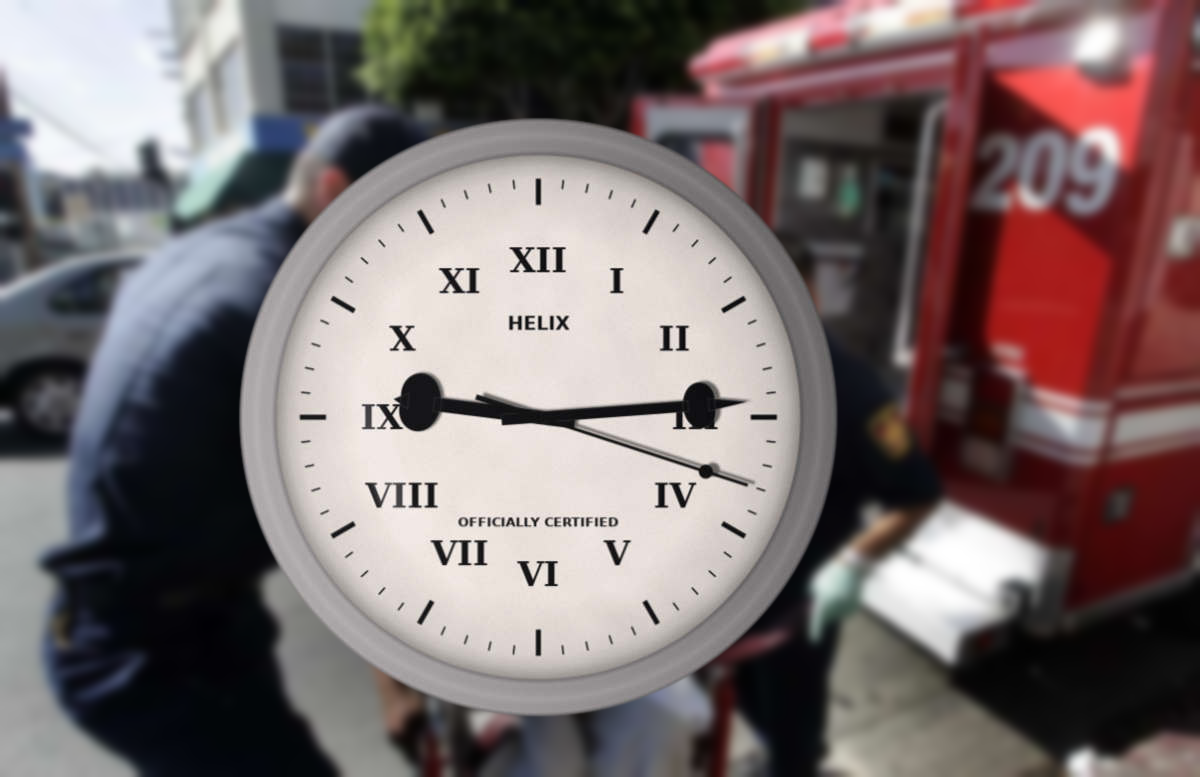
9:14:18
